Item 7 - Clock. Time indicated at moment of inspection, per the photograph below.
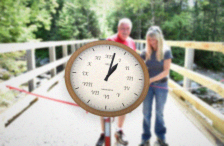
1:02
